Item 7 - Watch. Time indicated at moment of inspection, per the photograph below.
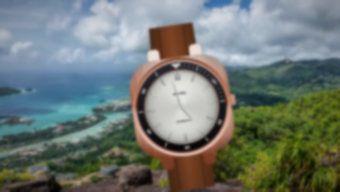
4:58
